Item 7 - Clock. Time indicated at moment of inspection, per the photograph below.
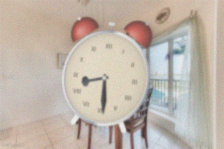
8:29
